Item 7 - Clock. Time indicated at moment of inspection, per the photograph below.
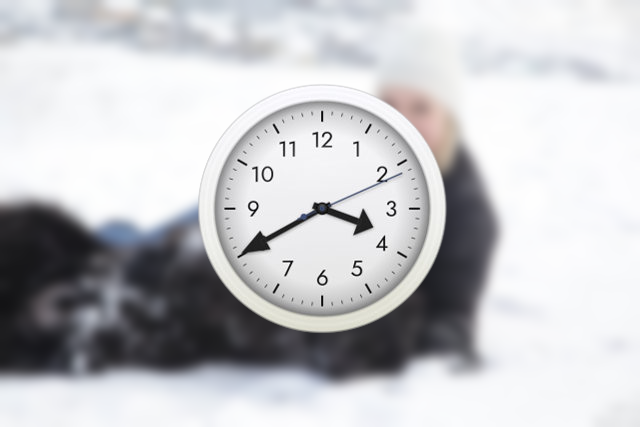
3:40:11
